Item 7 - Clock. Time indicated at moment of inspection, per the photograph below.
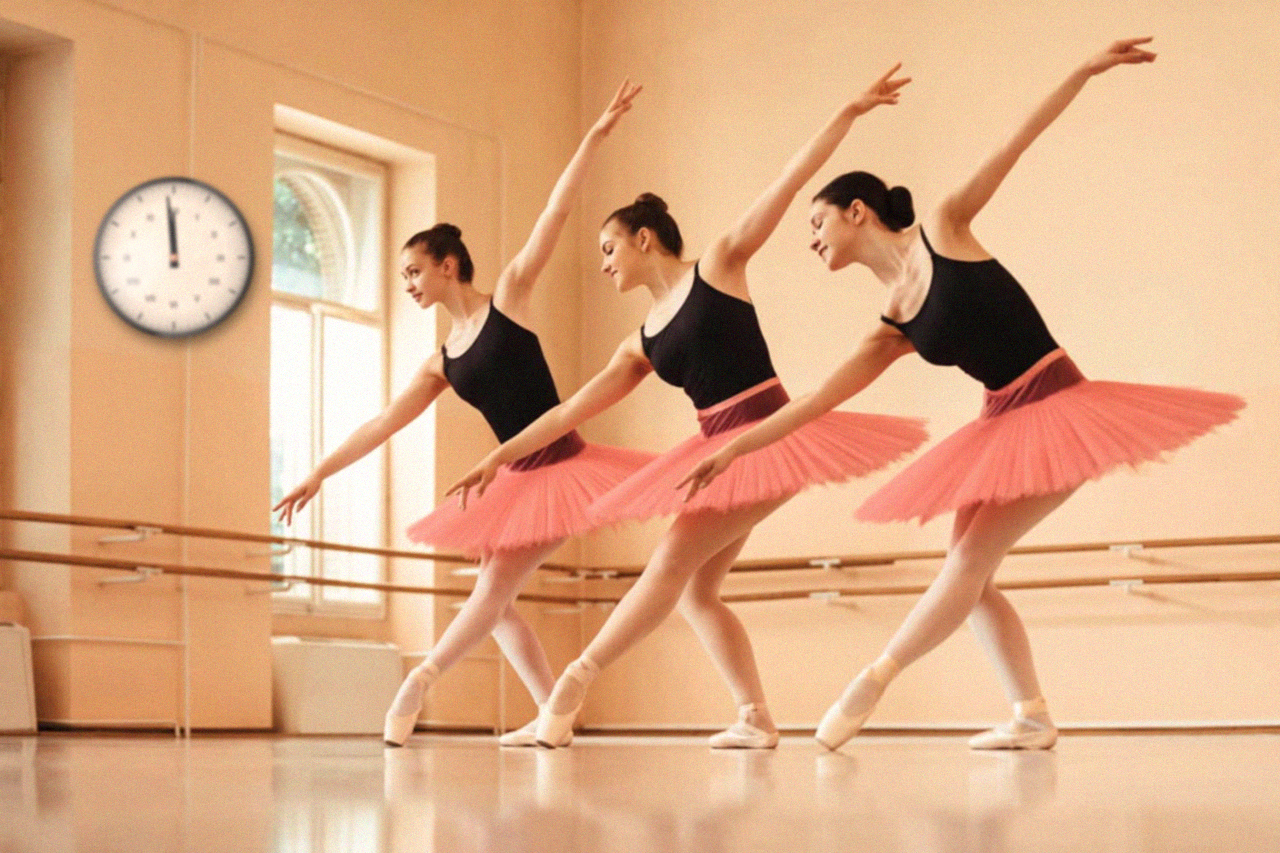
11:59
